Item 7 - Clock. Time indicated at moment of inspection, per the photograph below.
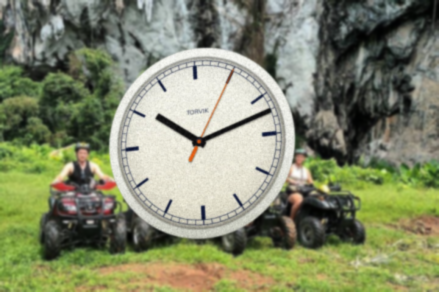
10:12:05
